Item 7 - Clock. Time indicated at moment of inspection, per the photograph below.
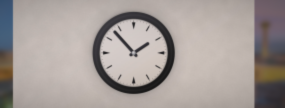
1:53
